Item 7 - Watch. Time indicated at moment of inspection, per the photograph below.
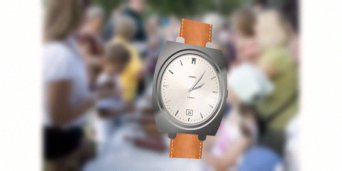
2:06
